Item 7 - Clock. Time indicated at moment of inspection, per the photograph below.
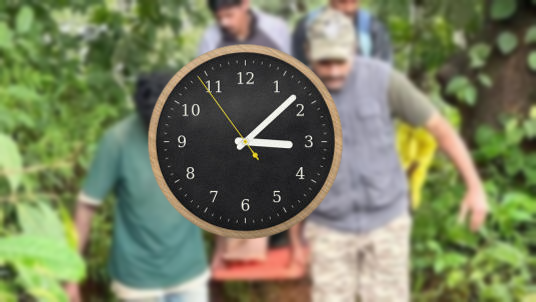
3:07:54
